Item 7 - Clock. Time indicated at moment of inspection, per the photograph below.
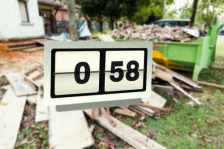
0:58
